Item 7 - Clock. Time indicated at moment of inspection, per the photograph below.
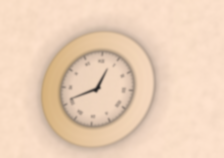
12:41
